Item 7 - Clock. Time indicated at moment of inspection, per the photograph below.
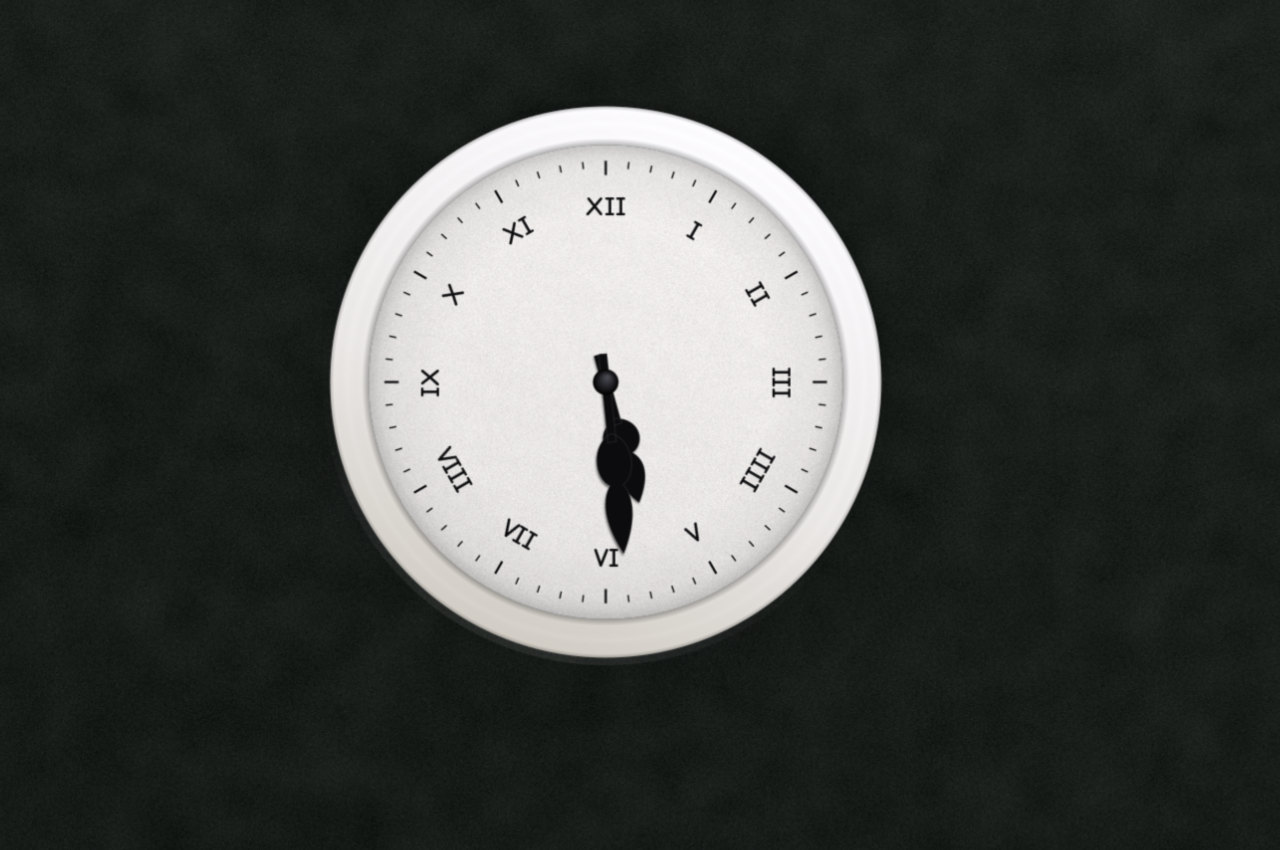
5:29
